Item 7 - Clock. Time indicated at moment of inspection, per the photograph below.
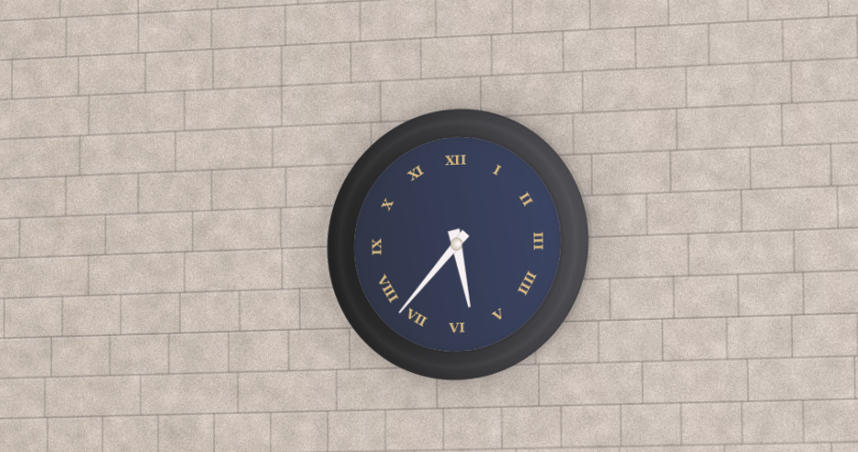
5:37
